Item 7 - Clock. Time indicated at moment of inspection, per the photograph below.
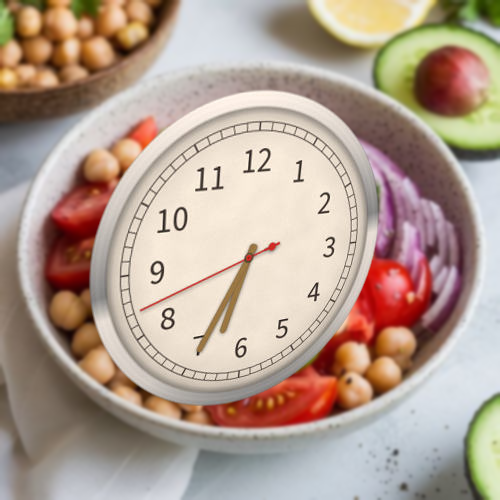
6:34:42
